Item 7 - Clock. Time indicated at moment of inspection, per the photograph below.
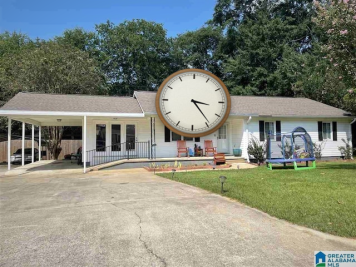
3:24
